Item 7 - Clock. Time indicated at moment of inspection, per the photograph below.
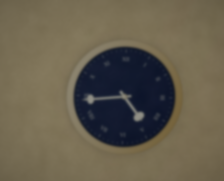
4:44
